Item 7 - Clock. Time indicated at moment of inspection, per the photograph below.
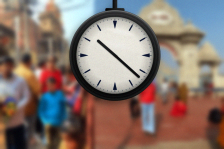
10:22
